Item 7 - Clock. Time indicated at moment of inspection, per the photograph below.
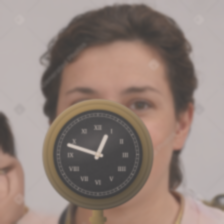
12:48
